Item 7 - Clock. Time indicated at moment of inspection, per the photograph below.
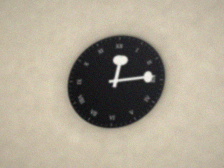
12:14
